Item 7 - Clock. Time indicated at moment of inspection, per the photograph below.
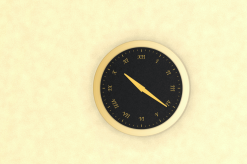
10:21
